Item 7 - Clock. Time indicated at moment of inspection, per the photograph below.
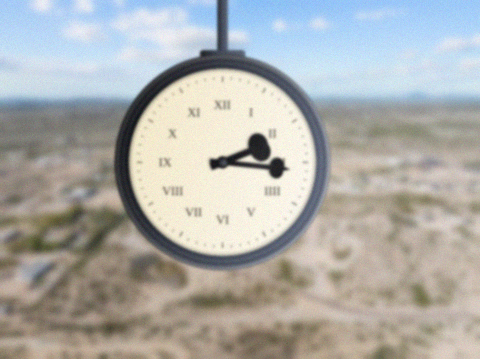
2:16
